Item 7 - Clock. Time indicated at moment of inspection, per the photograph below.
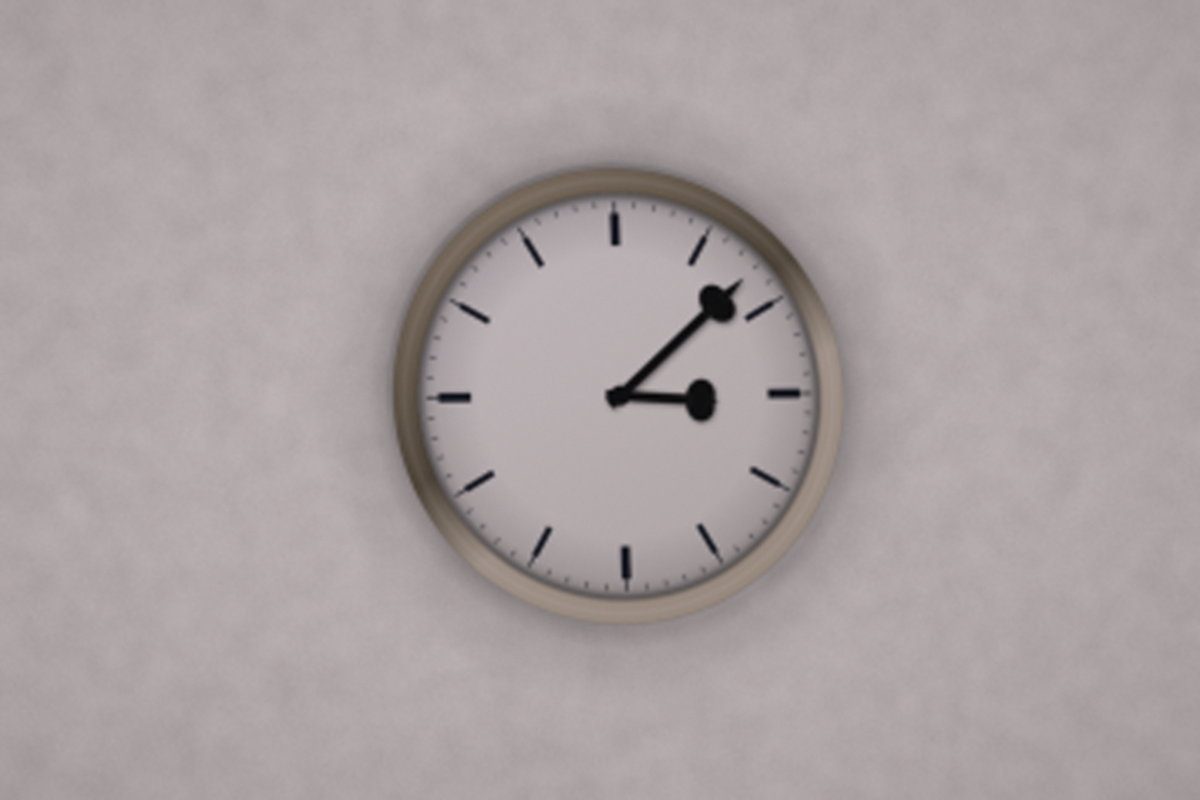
3:08
